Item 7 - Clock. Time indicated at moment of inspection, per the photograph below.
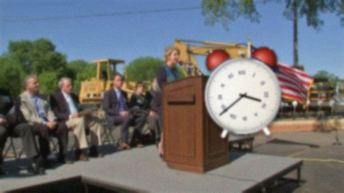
3:39
